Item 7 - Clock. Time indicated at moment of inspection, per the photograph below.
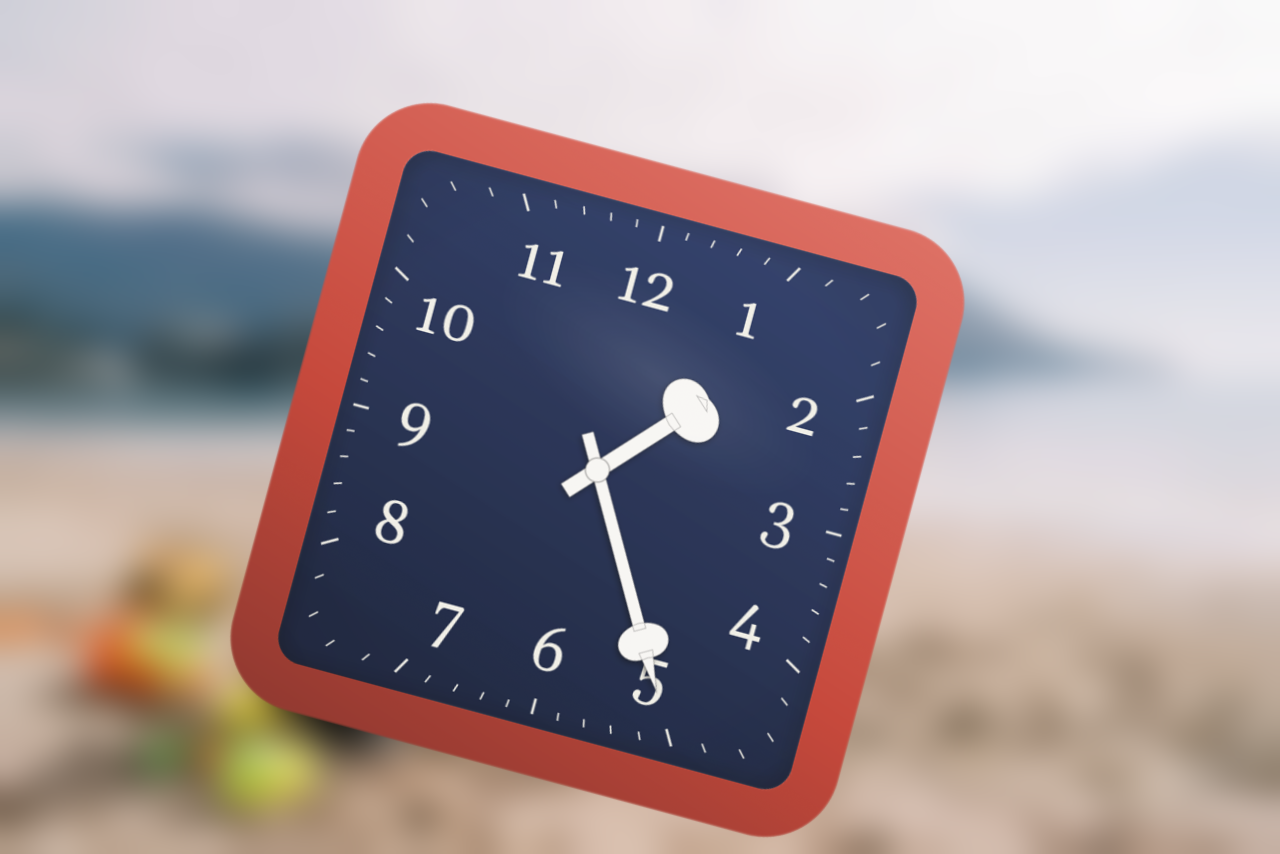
1:25
